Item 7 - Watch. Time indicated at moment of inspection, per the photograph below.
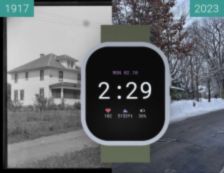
2:29
